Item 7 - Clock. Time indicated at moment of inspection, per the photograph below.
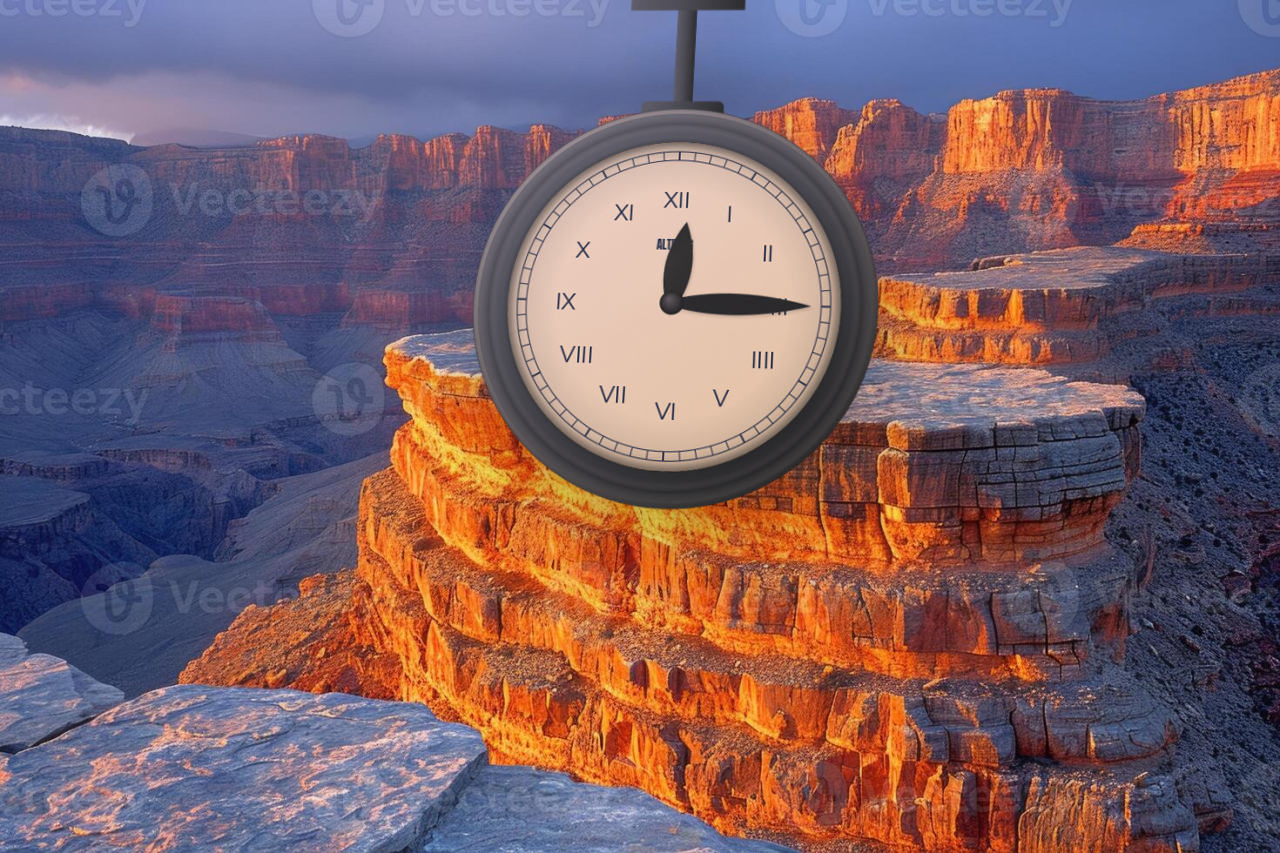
12:15
